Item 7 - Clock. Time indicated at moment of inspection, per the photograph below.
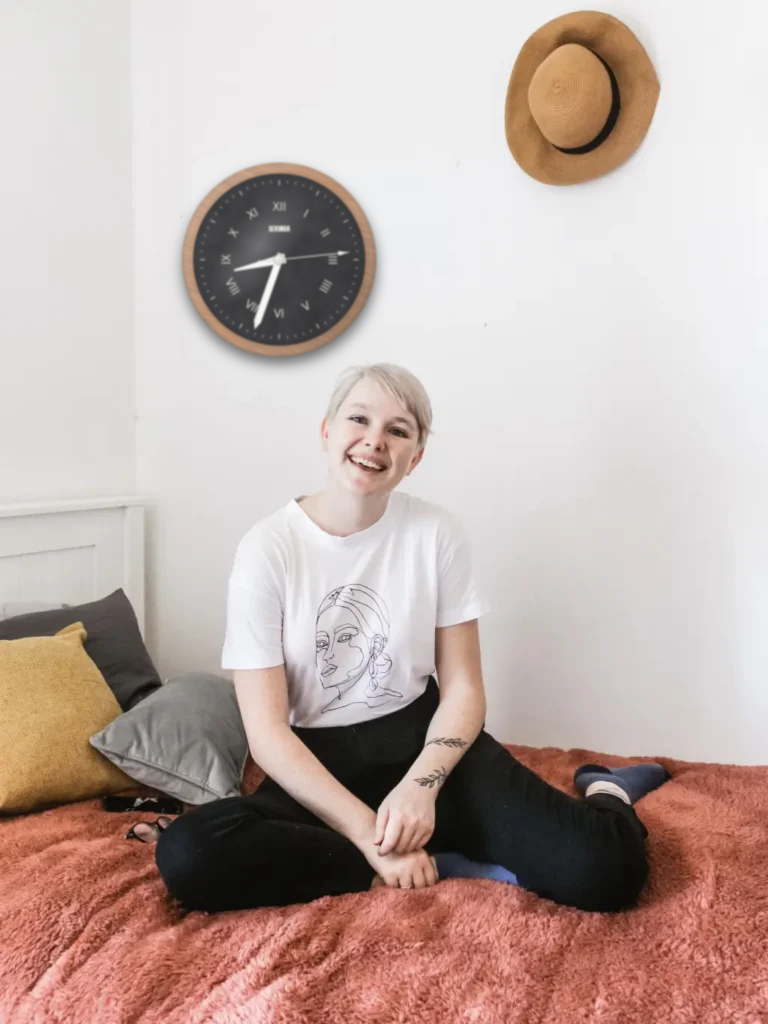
8:33:14
